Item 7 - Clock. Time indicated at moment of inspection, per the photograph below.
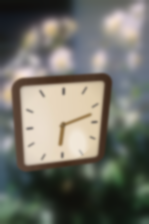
6:12
